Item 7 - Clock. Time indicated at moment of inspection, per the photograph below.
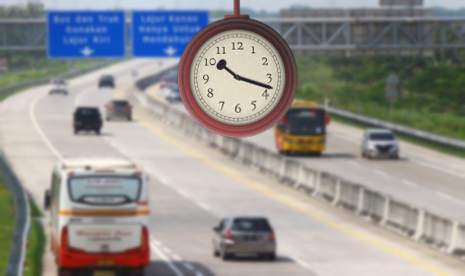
10:18
